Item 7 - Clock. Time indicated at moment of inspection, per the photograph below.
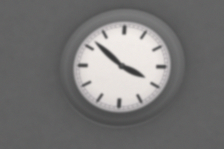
3:52
